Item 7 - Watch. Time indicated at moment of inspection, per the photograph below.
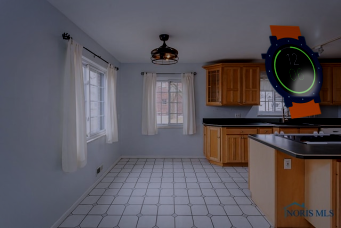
12:06
